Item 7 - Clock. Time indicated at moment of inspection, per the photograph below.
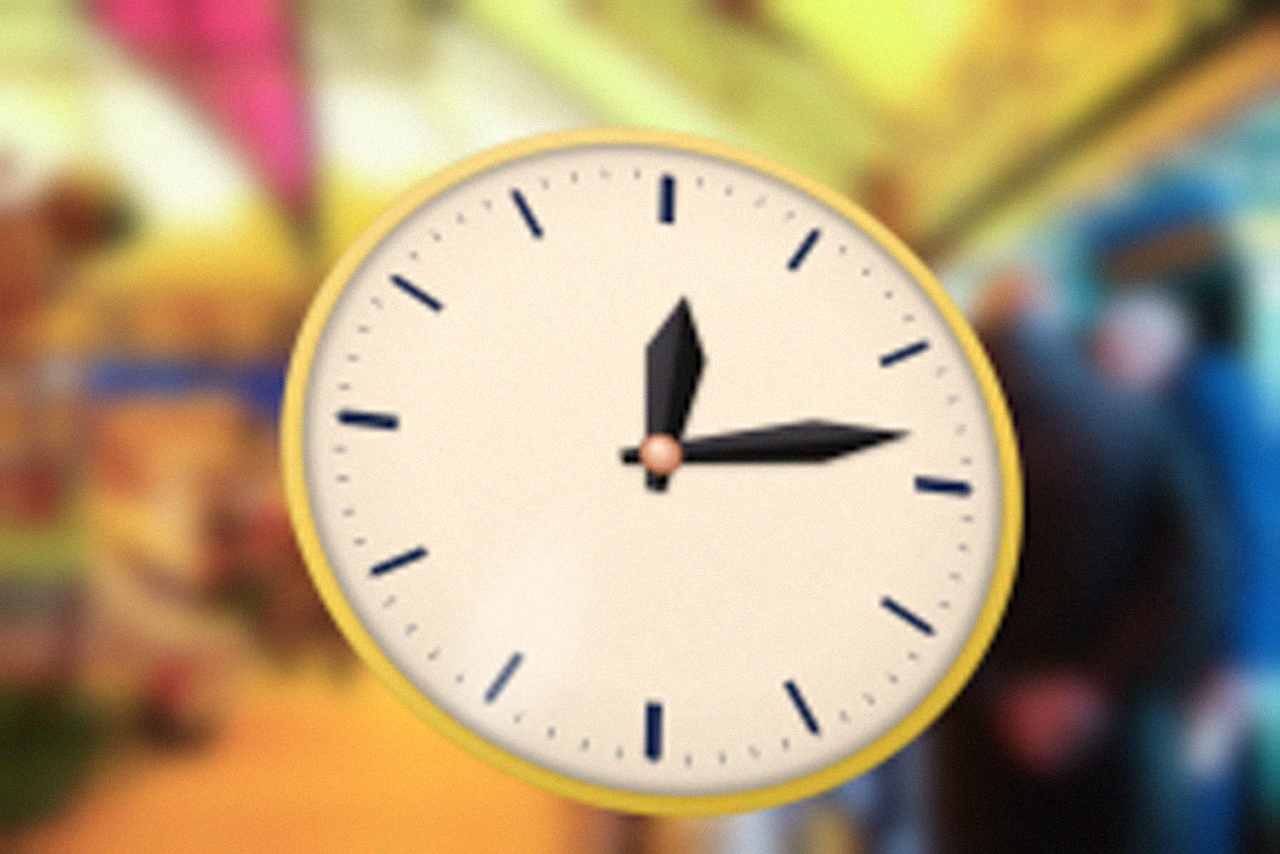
12:13
